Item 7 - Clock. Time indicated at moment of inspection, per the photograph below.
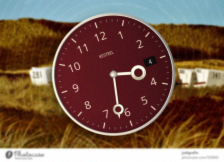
3:32
